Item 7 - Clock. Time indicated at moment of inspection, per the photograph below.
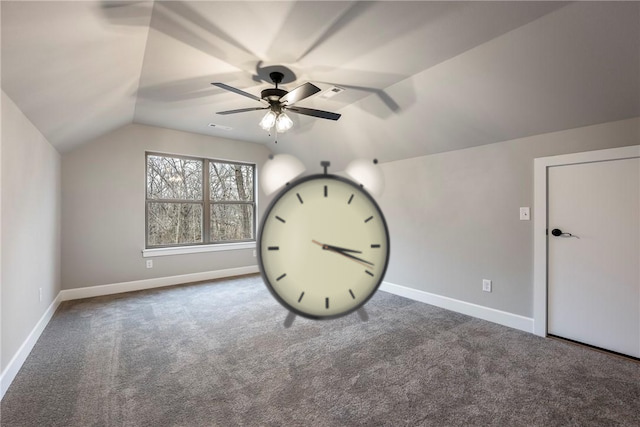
3:18:19
